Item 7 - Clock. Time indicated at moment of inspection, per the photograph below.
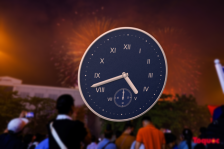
4:42
